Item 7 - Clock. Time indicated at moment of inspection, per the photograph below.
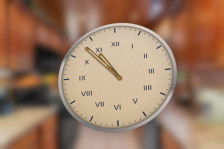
10:53
